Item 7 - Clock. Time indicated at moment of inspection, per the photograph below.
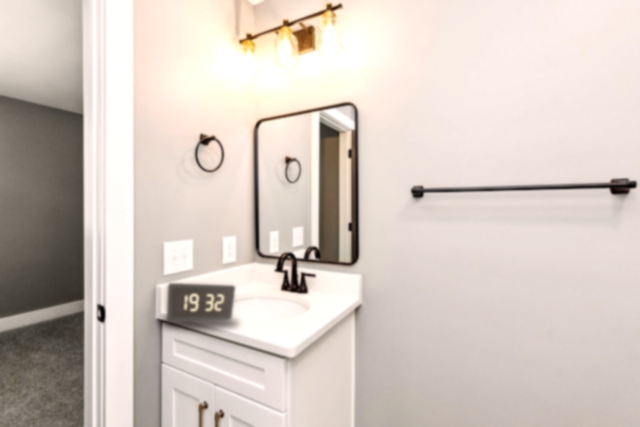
19:32
